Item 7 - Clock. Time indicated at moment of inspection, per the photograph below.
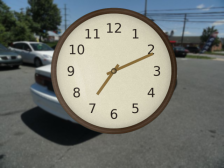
7:11
